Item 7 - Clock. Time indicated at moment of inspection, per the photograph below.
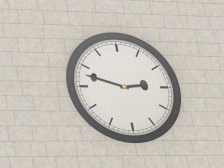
2:48
